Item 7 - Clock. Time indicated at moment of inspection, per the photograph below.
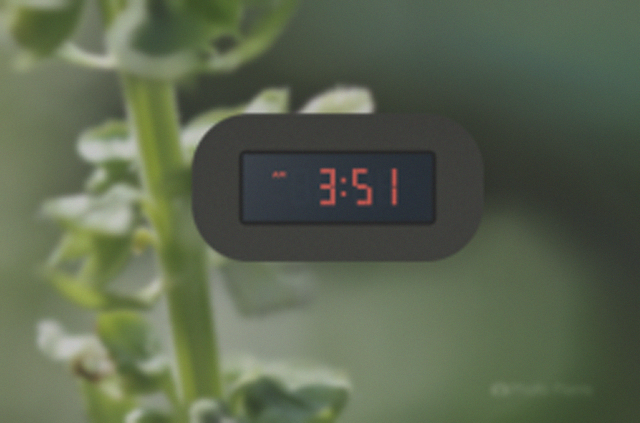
3:51
